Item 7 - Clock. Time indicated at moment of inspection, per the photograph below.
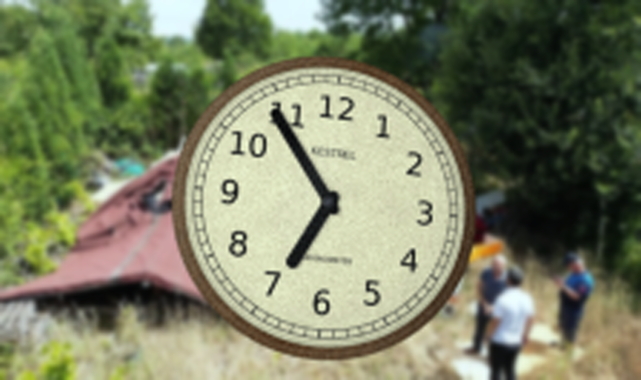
6:54
